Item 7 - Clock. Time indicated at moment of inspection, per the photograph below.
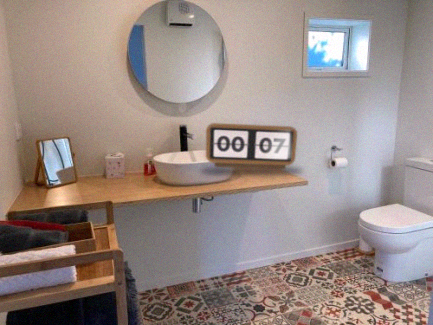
0:07
